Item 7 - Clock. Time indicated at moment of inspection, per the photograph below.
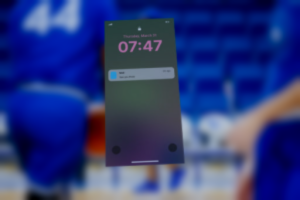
7:47
